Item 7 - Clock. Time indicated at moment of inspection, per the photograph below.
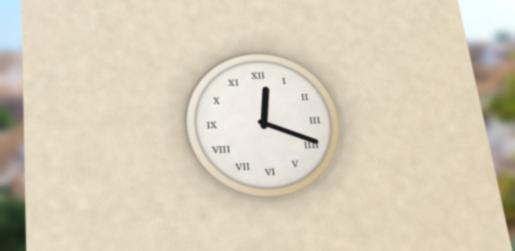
12:19
